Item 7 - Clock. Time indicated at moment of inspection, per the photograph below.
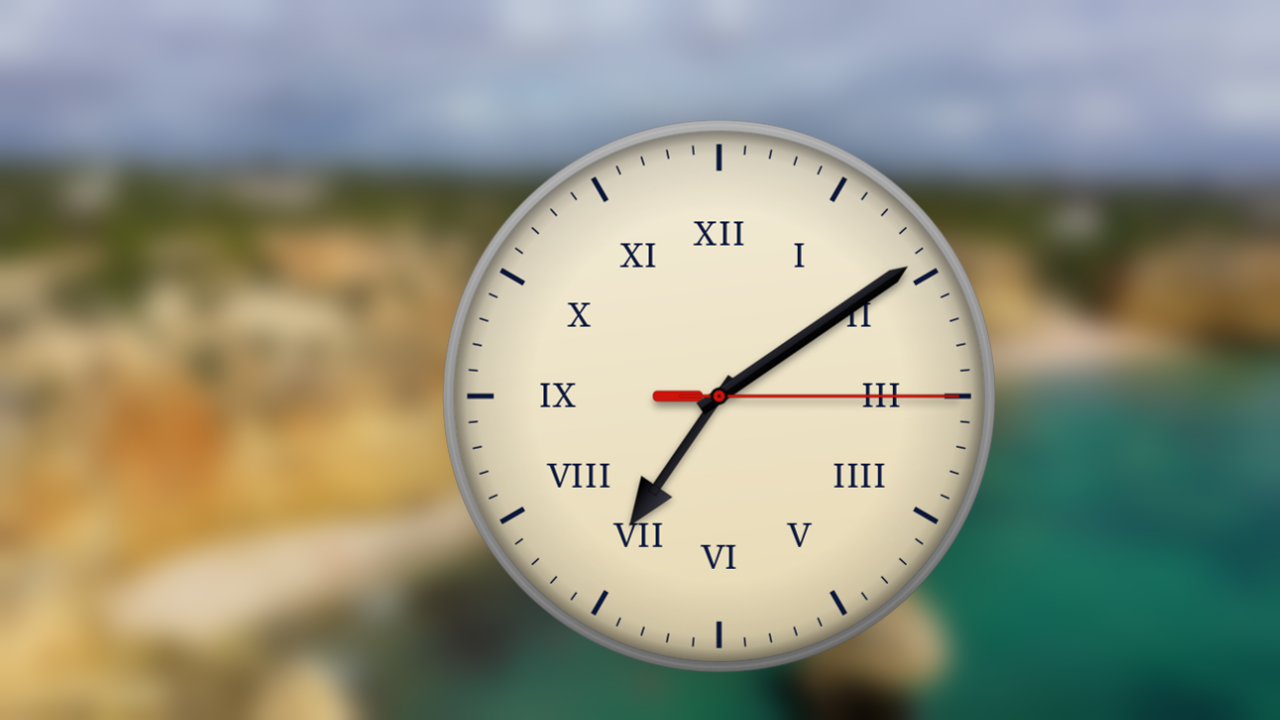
7:09:15
